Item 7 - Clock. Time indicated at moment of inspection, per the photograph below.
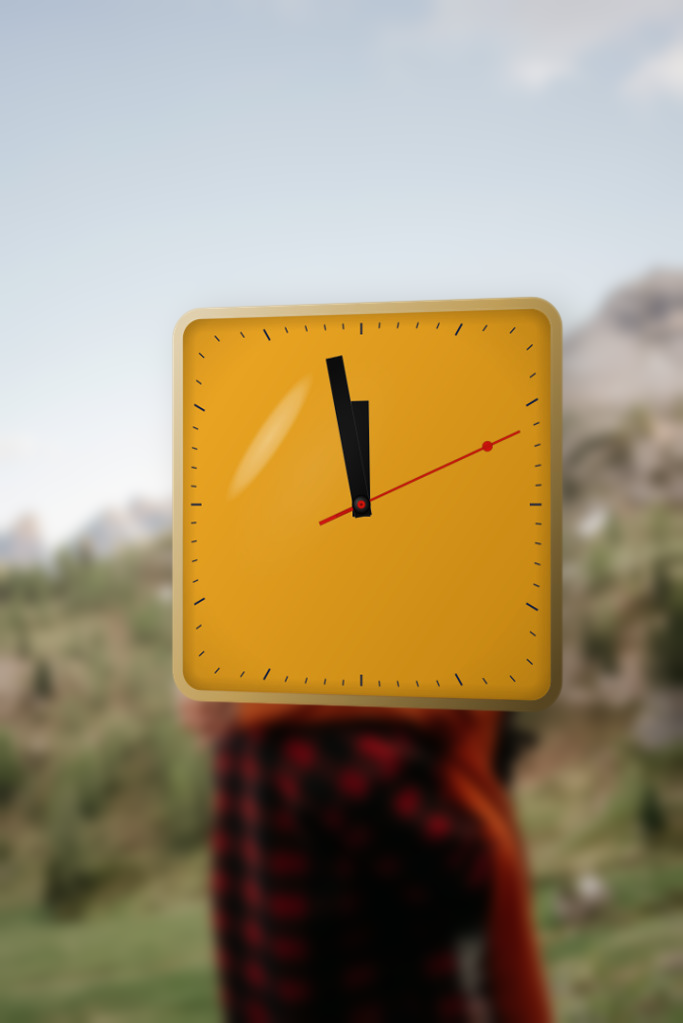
11:58:11
